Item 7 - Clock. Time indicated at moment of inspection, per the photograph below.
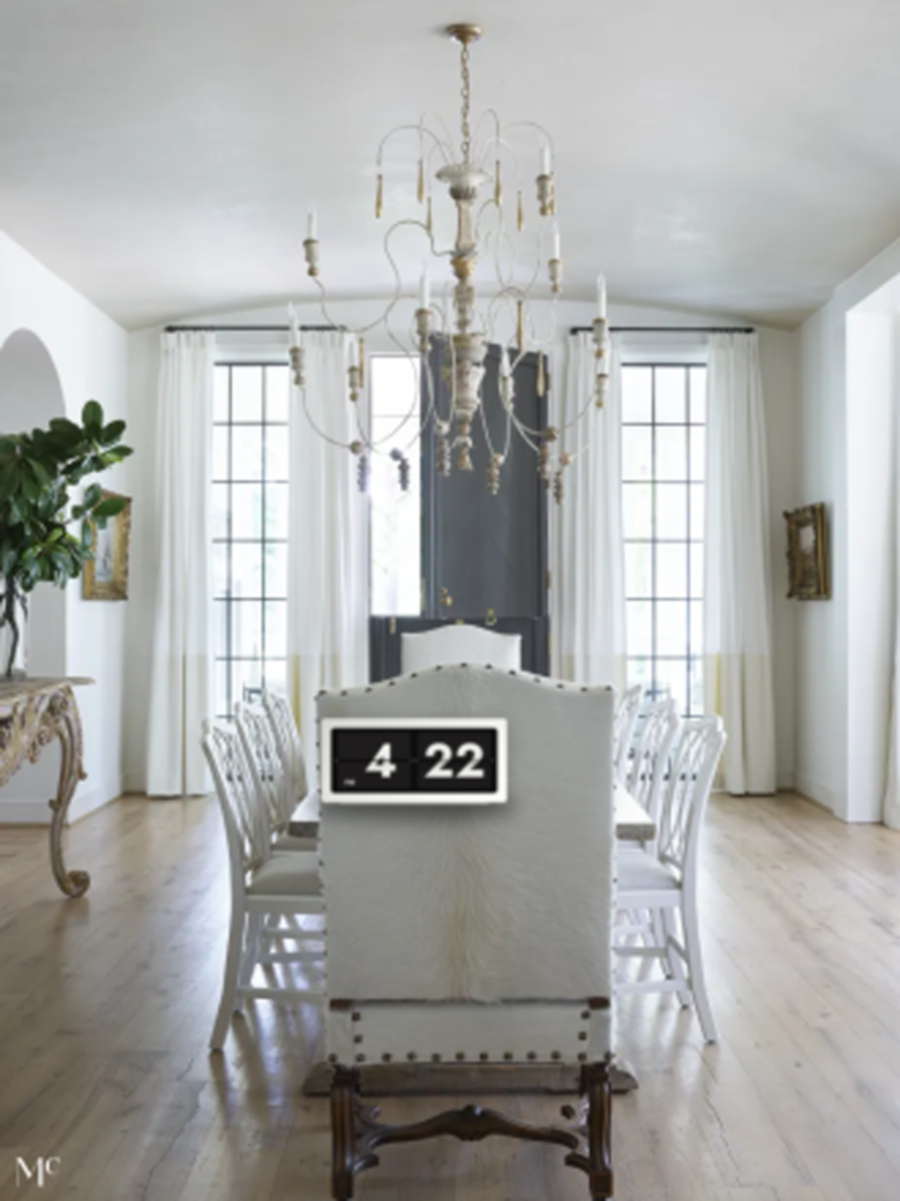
4:22
